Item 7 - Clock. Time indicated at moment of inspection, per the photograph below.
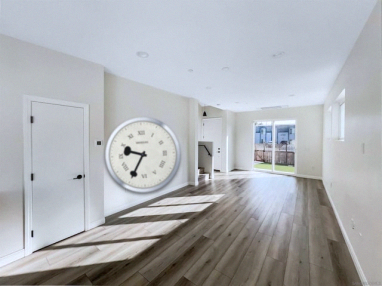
9:35
